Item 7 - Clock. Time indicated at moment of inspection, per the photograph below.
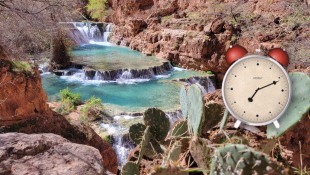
7:11
